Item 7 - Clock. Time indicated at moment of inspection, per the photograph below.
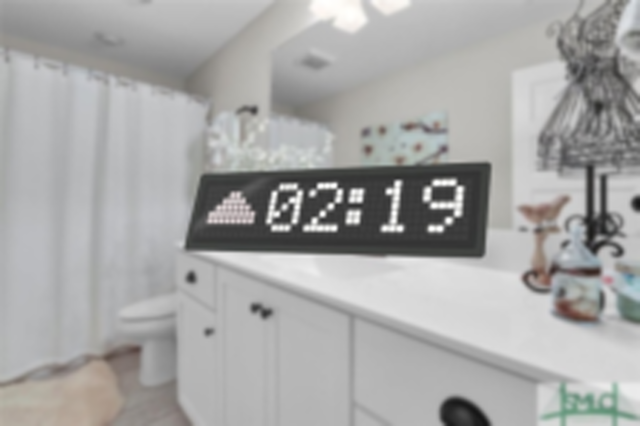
2:19
